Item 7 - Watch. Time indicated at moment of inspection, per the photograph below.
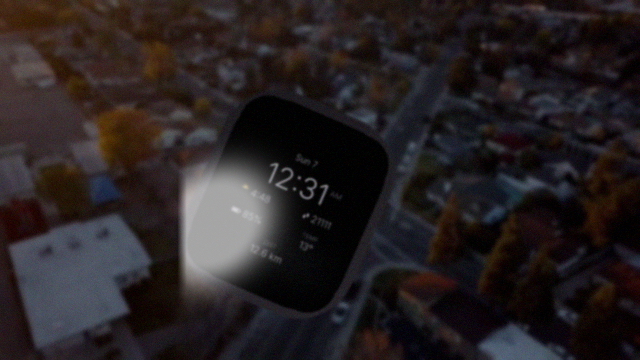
12:31
